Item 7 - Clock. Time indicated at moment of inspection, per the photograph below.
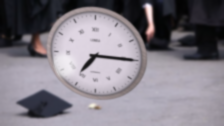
7:15
